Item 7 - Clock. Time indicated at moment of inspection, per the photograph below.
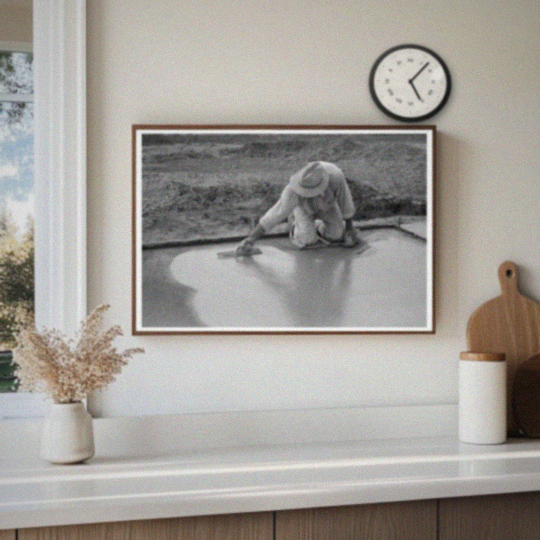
5:07
